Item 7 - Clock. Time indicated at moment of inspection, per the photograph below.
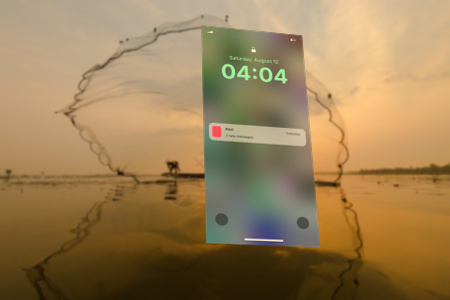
4:04
